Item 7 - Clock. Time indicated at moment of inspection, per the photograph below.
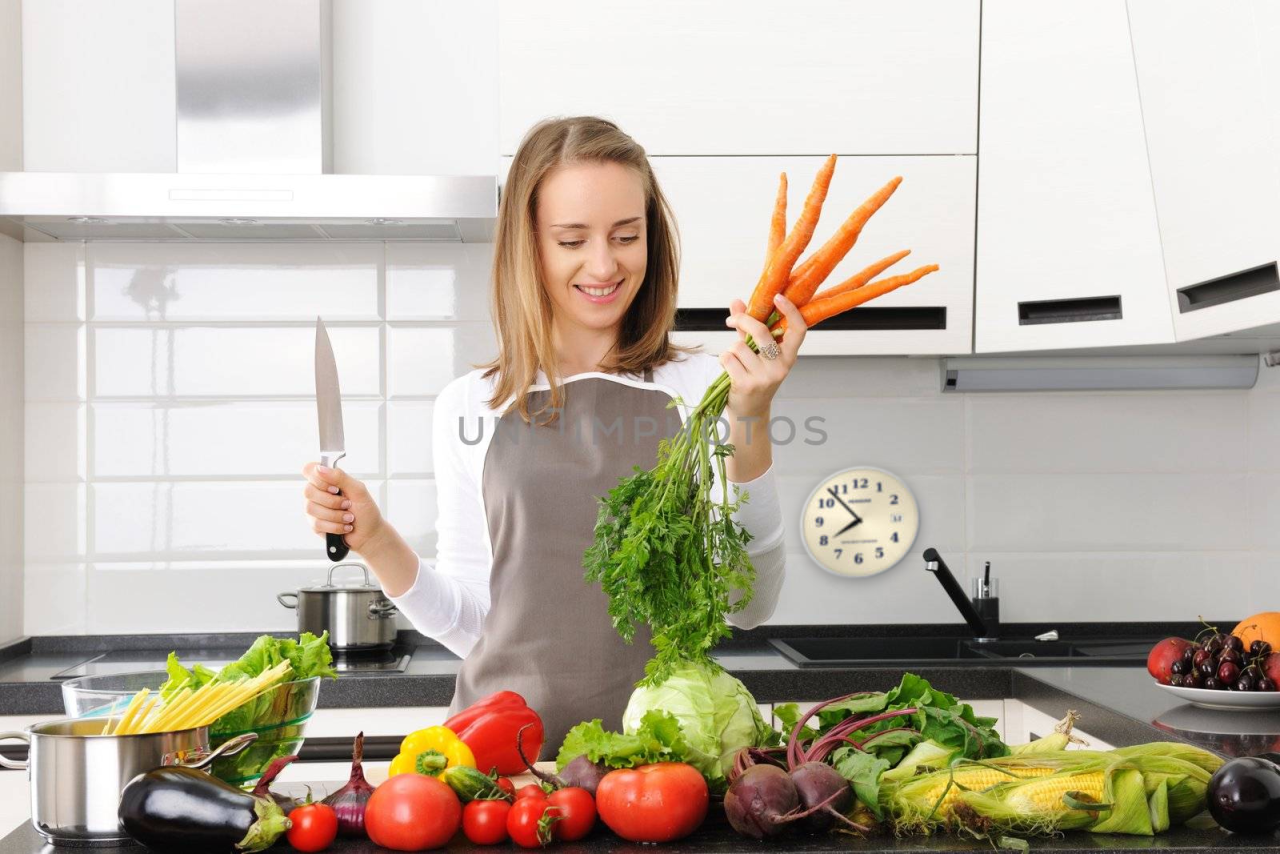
7:53
